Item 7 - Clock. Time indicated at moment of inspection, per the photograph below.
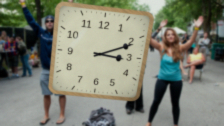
3:11
